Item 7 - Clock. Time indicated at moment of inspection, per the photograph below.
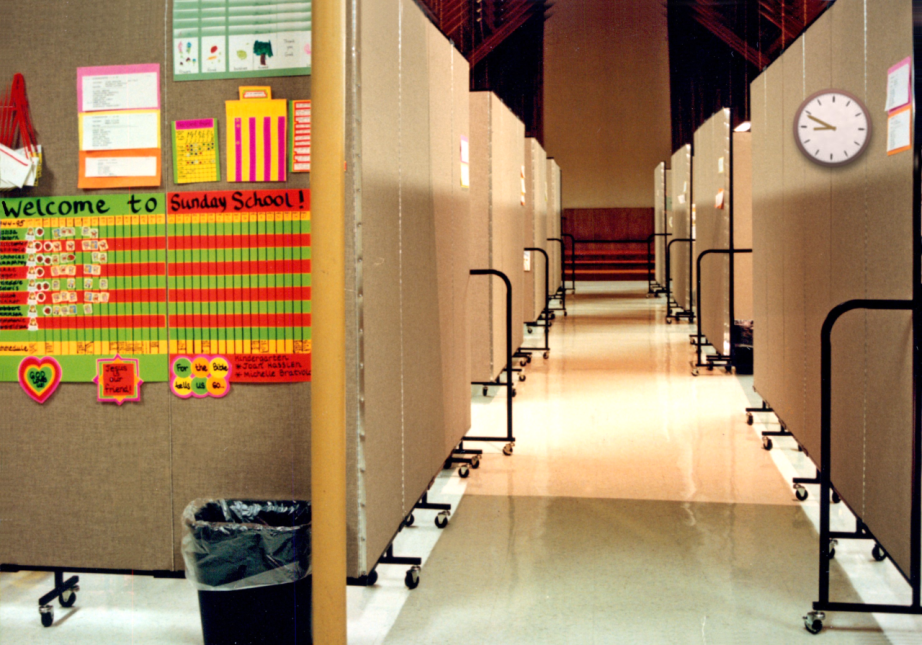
8:49
